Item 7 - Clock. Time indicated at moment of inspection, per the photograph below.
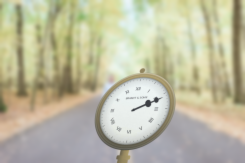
2:11
